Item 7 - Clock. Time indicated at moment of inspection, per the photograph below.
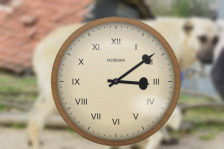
3:09
